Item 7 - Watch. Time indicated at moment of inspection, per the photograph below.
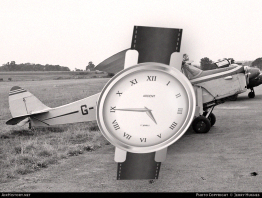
4:45
